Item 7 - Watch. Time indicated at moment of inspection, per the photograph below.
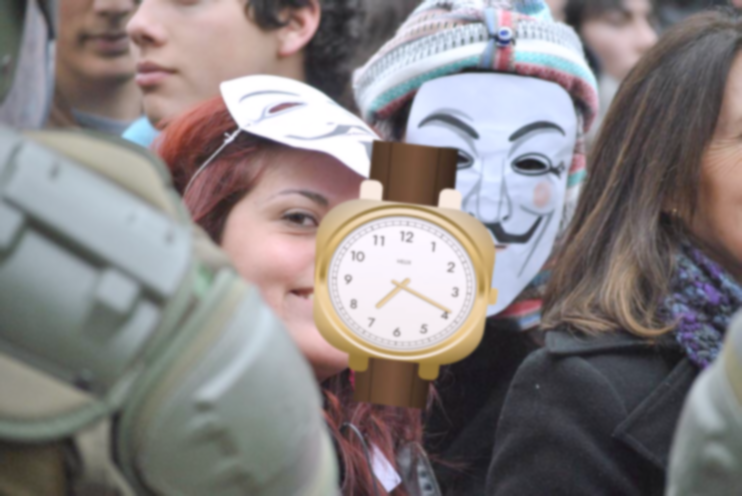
7:19
